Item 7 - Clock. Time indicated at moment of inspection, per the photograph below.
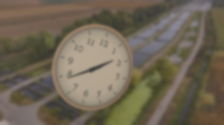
1:39
